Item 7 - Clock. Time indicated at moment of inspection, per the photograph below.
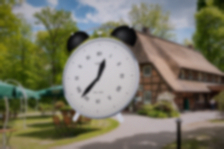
12:37
